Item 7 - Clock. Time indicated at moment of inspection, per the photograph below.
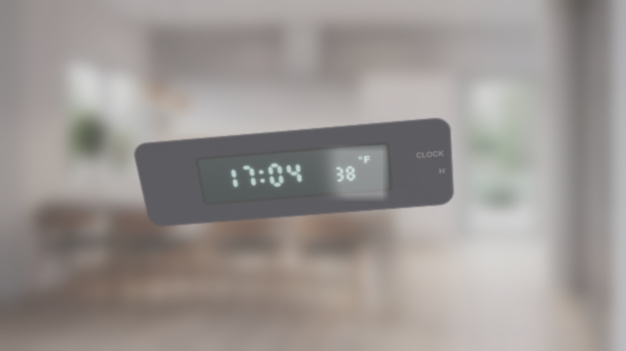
17:04
